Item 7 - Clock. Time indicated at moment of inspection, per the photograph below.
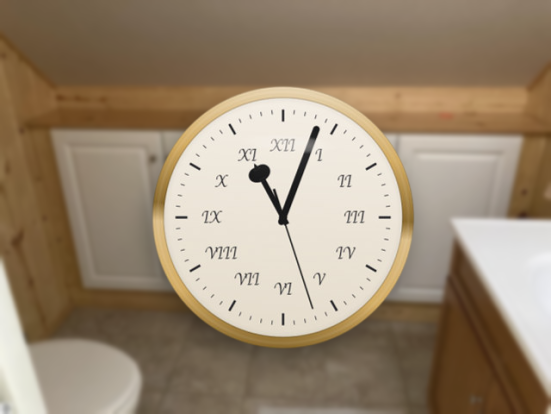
11:03:27
